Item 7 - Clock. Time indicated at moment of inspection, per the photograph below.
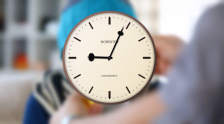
9:04
